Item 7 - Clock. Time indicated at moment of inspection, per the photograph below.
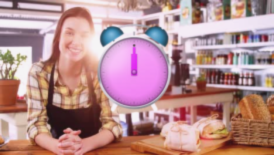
12:00
